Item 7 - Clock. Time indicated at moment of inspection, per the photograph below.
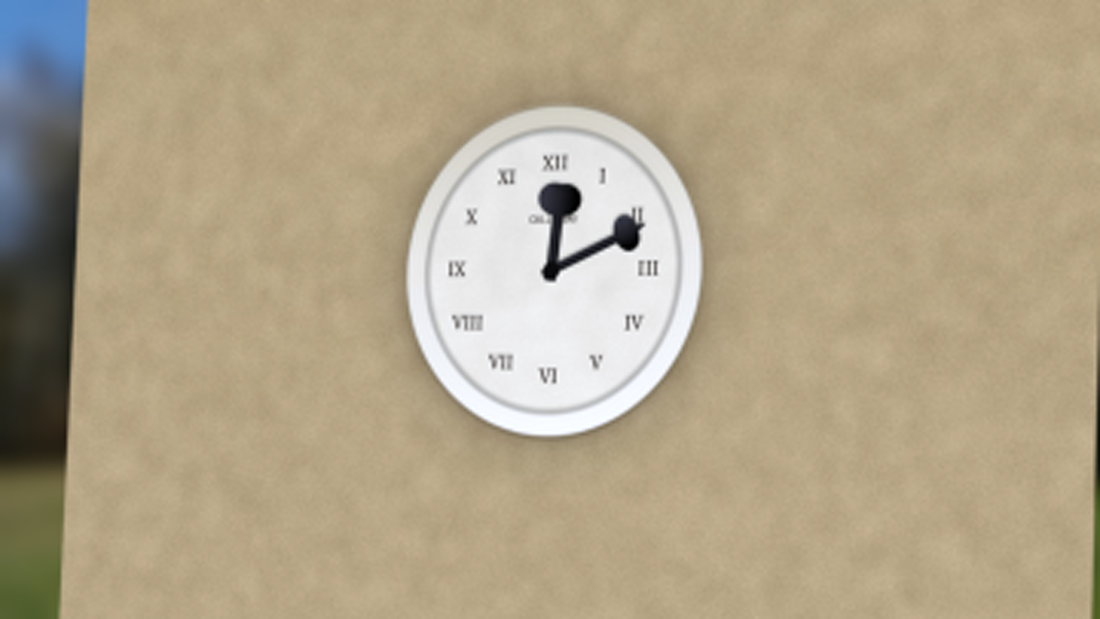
12:11
